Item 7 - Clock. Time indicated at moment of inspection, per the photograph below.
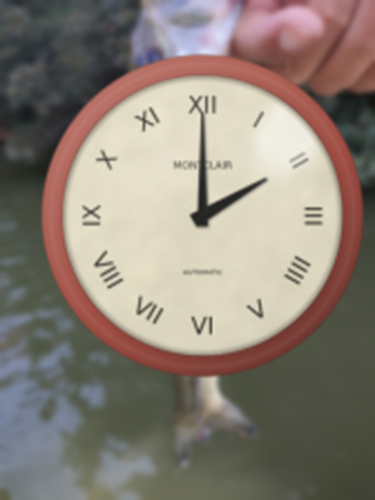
2:00
